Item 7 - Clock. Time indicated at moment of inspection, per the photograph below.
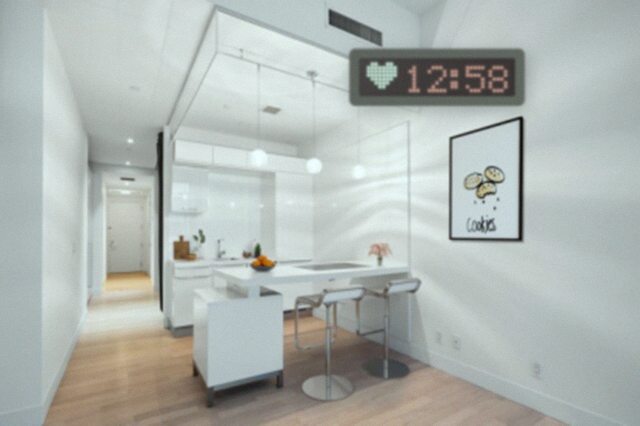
12:58
